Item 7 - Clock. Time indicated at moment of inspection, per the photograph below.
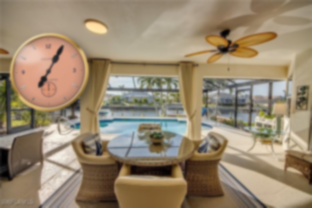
7:05
